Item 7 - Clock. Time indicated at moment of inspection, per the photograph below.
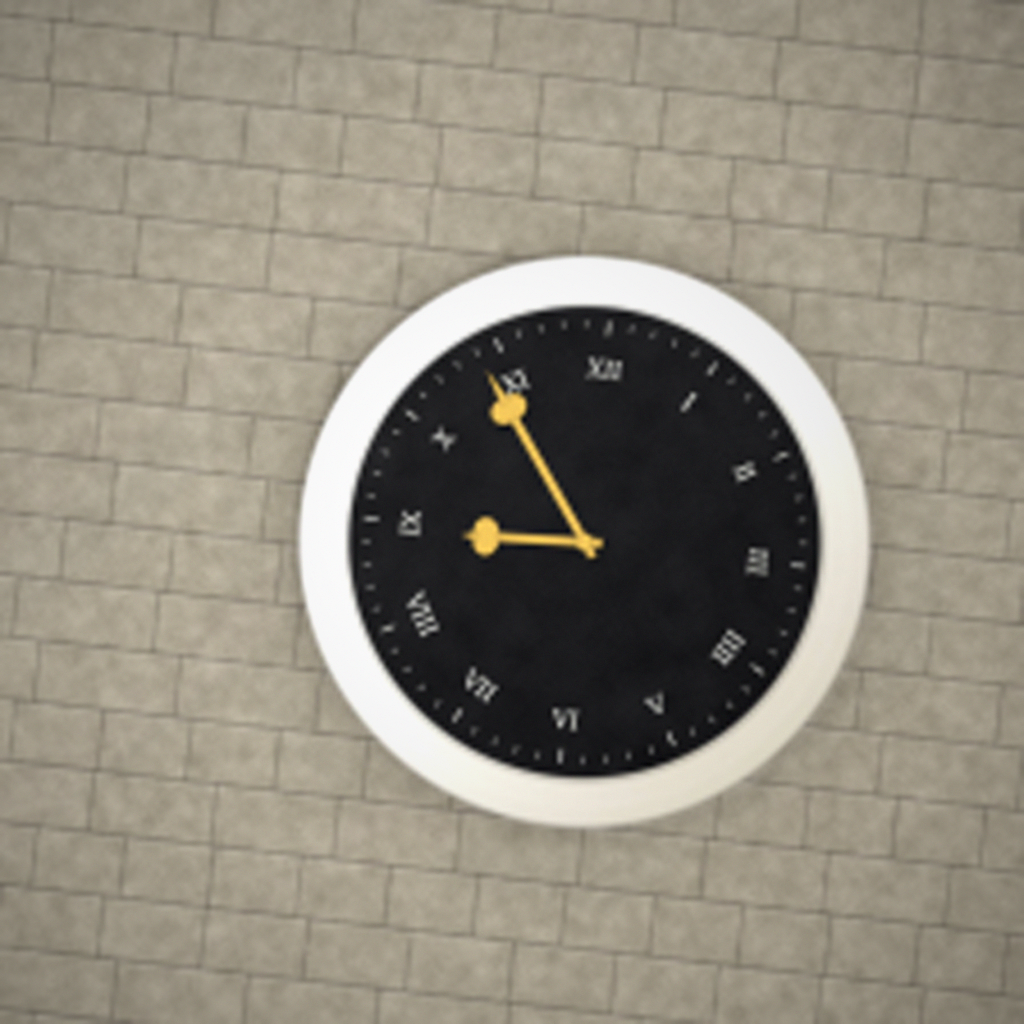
8:54
